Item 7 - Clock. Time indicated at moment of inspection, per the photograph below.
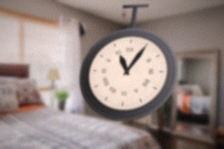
11:05
